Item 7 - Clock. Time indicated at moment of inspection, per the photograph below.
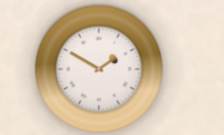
1:50
